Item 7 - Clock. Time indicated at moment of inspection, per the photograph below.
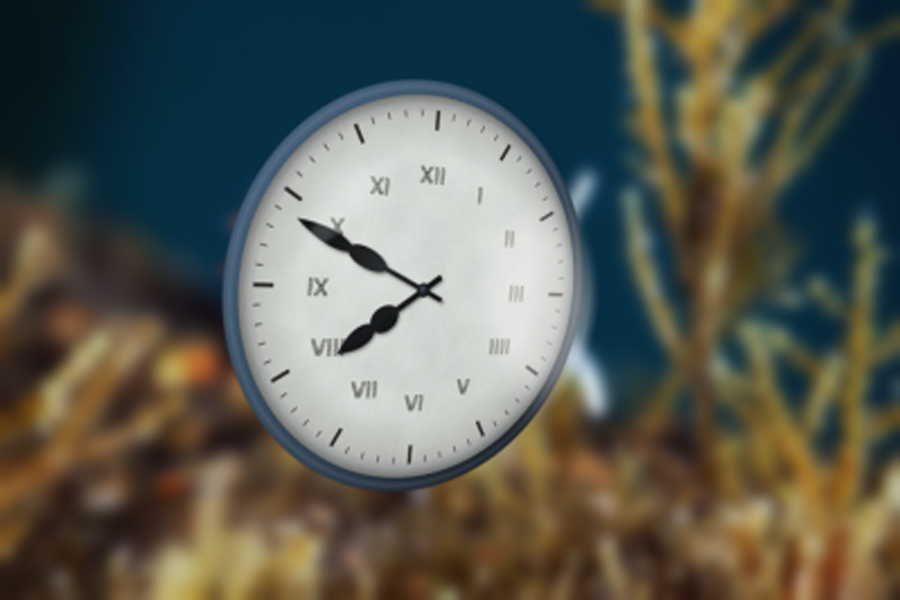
7:49
